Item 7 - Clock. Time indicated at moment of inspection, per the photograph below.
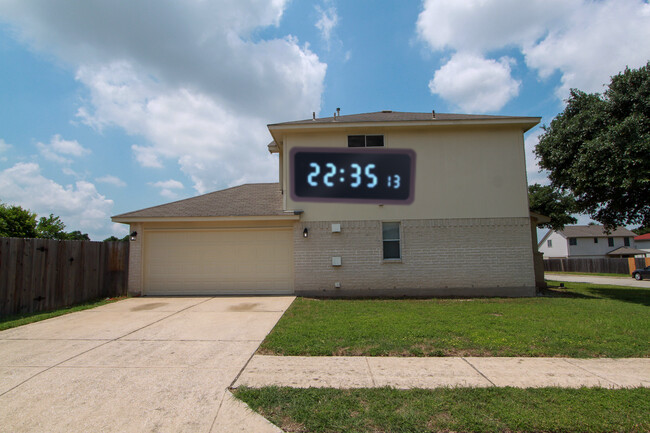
22:35:13
